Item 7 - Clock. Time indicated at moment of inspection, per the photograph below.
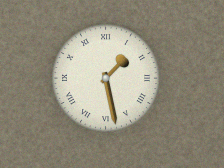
1:28
